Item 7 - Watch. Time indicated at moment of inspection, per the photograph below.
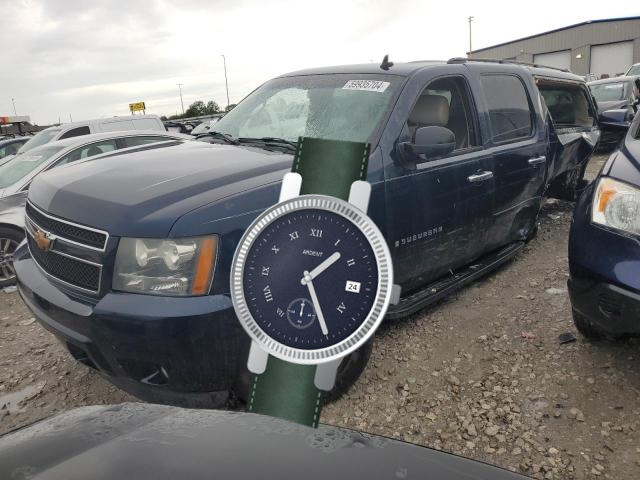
1:25
